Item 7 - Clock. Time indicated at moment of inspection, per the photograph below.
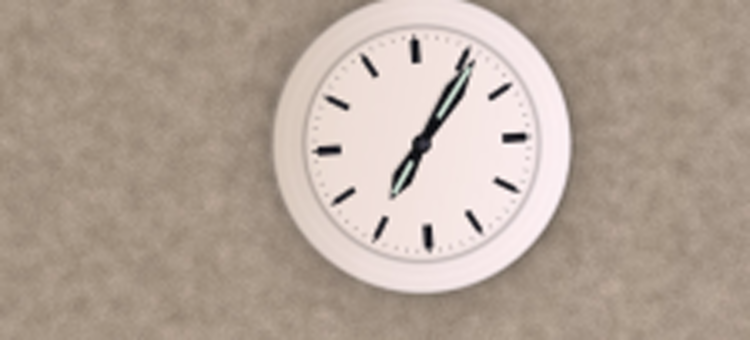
7:06
